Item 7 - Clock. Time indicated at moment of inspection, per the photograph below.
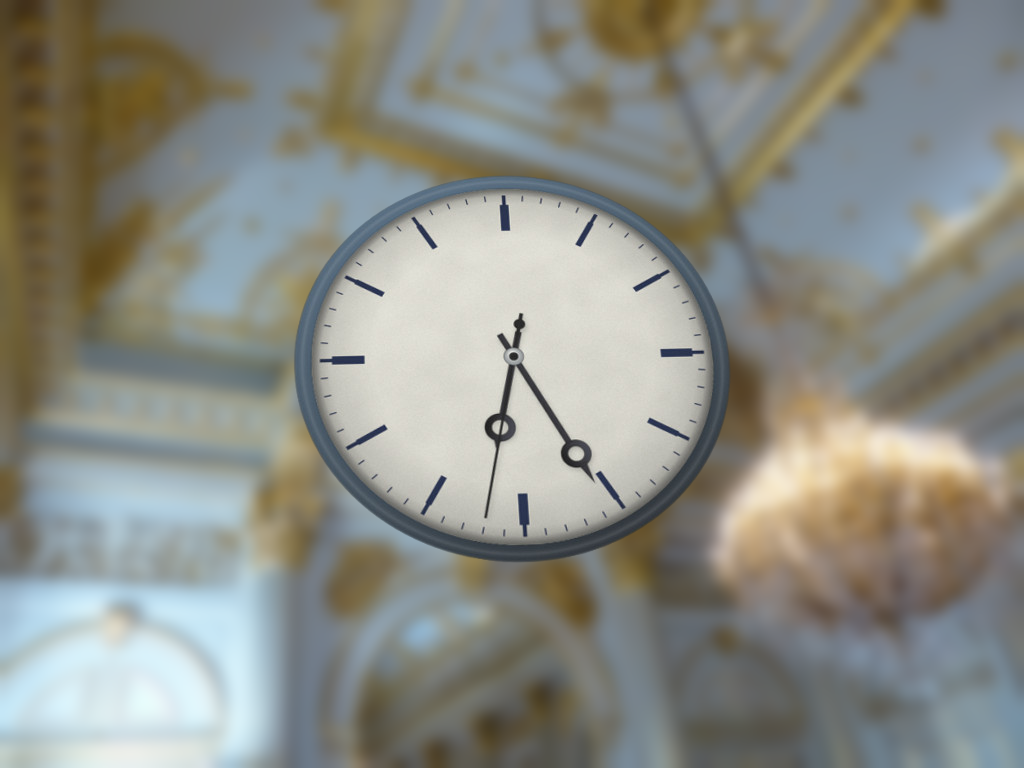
6:25:32
